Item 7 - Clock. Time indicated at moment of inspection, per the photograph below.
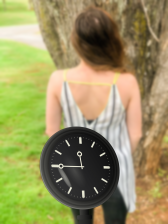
11:45
